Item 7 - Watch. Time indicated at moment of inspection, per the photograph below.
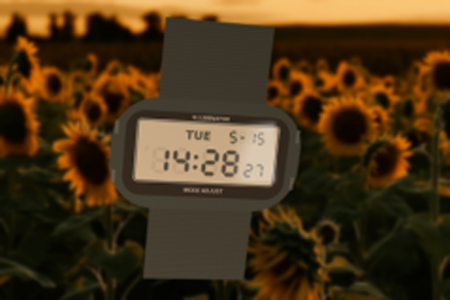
14:28:27
